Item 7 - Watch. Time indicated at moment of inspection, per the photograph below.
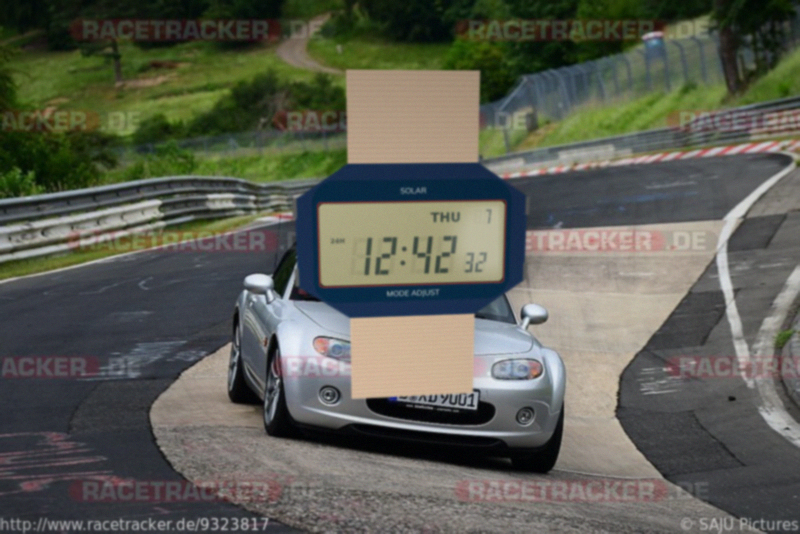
12:42:32
